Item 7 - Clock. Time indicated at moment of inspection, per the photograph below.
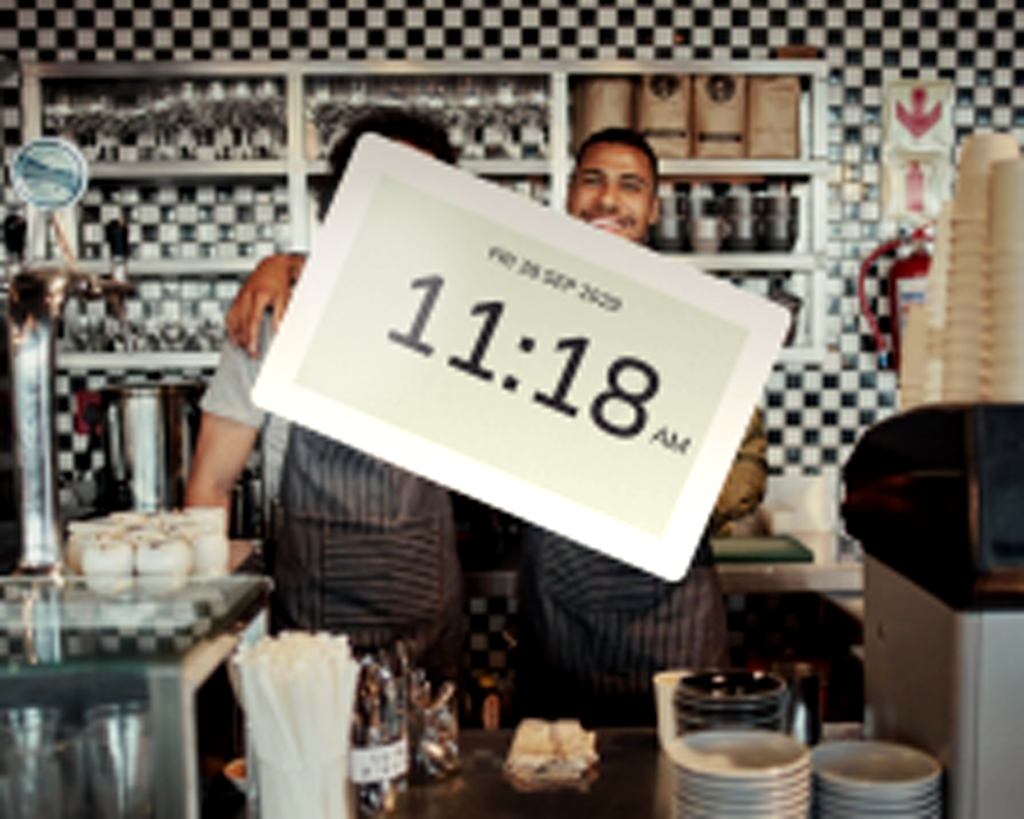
11:18
